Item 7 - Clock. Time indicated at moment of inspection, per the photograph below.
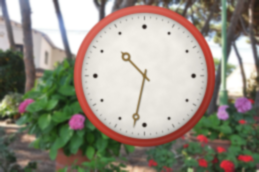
10:32
